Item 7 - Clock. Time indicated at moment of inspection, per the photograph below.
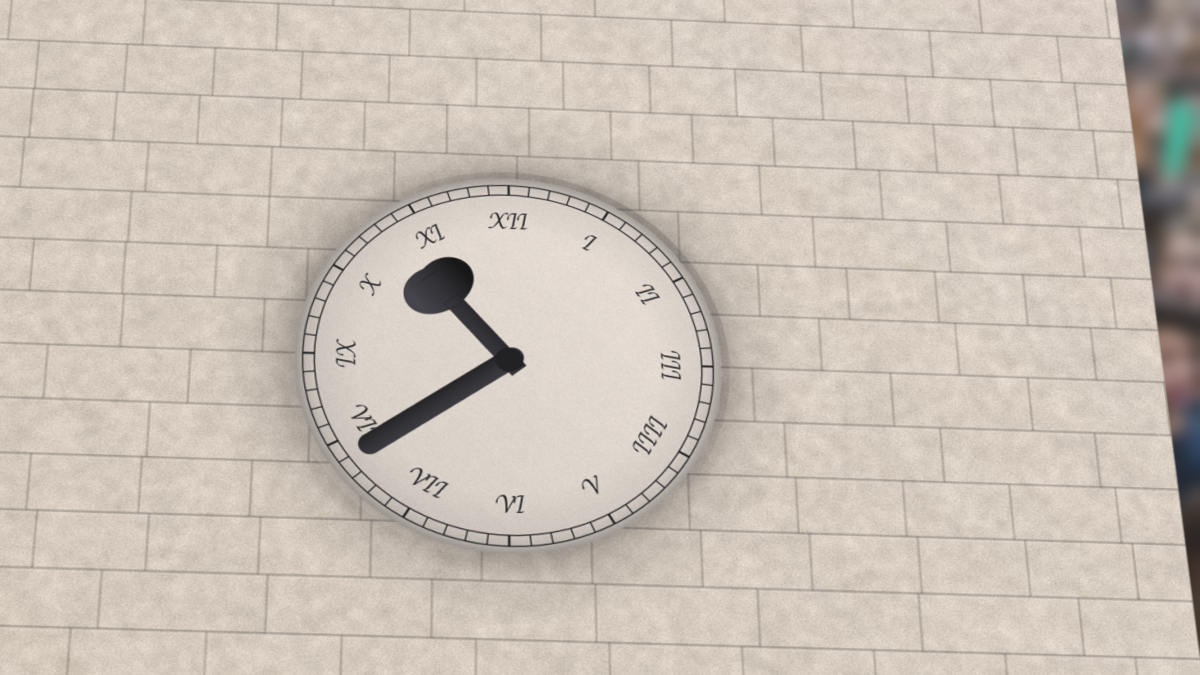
10:39
